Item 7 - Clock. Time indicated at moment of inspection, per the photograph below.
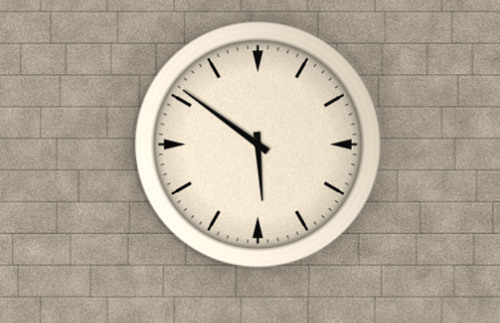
5:51
